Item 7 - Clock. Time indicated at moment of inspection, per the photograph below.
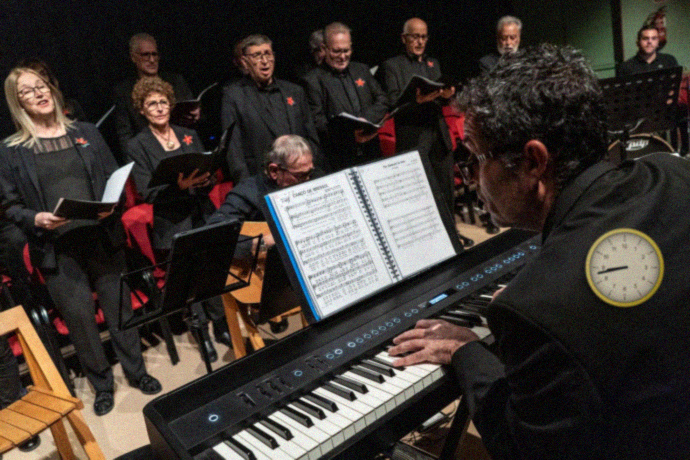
8:43
